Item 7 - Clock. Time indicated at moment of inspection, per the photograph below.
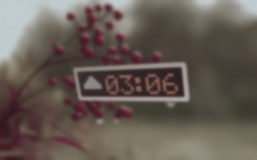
3:06
